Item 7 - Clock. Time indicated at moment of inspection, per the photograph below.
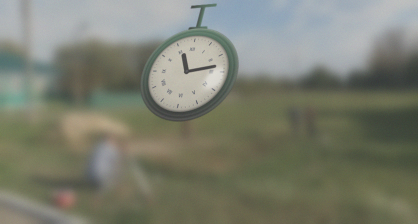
11:13
